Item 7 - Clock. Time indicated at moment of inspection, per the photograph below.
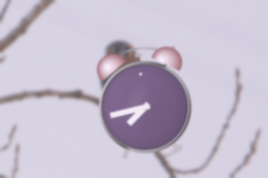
7:44
